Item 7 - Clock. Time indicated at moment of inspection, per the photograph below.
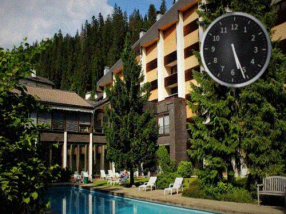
5:26
